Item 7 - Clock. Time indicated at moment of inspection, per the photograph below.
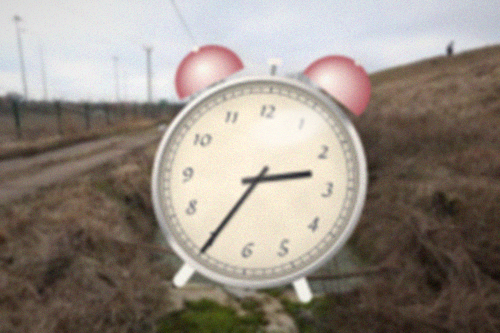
2:35
